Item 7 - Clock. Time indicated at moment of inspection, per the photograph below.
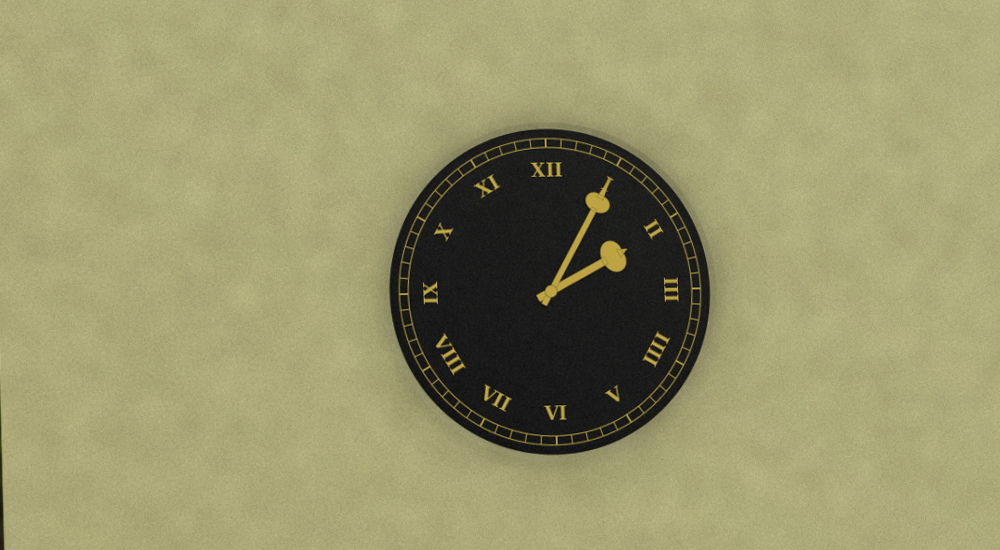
2:05
